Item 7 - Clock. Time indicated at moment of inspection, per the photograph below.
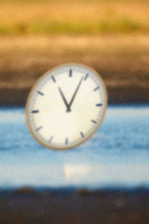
11:04
